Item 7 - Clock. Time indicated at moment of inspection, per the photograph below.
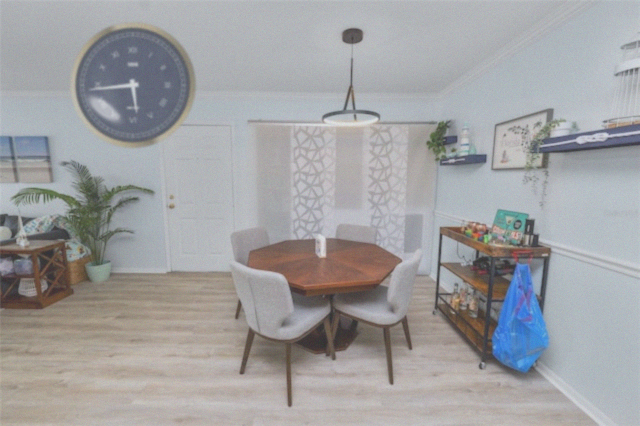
5:44
